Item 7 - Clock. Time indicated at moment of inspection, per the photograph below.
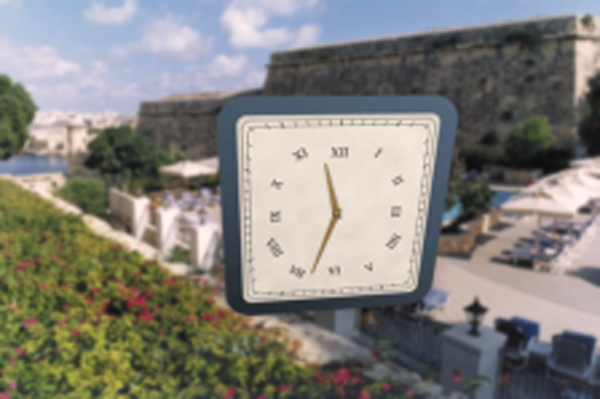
11:33
